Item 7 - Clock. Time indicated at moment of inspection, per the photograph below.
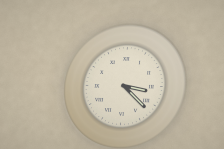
3:22
